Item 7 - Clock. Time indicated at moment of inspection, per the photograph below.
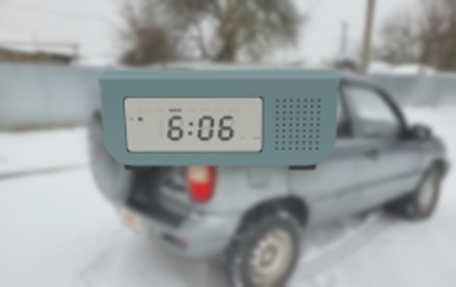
6:06
